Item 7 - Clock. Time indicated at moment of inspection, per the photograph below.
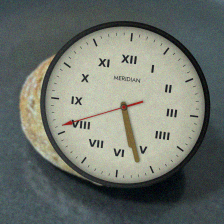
5:26:41
